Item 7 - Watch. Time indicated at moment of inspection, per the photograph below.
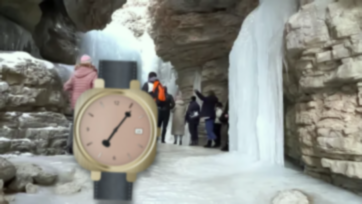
7:06
